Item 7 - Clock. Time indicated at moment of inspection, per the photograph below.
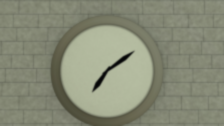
7:09
